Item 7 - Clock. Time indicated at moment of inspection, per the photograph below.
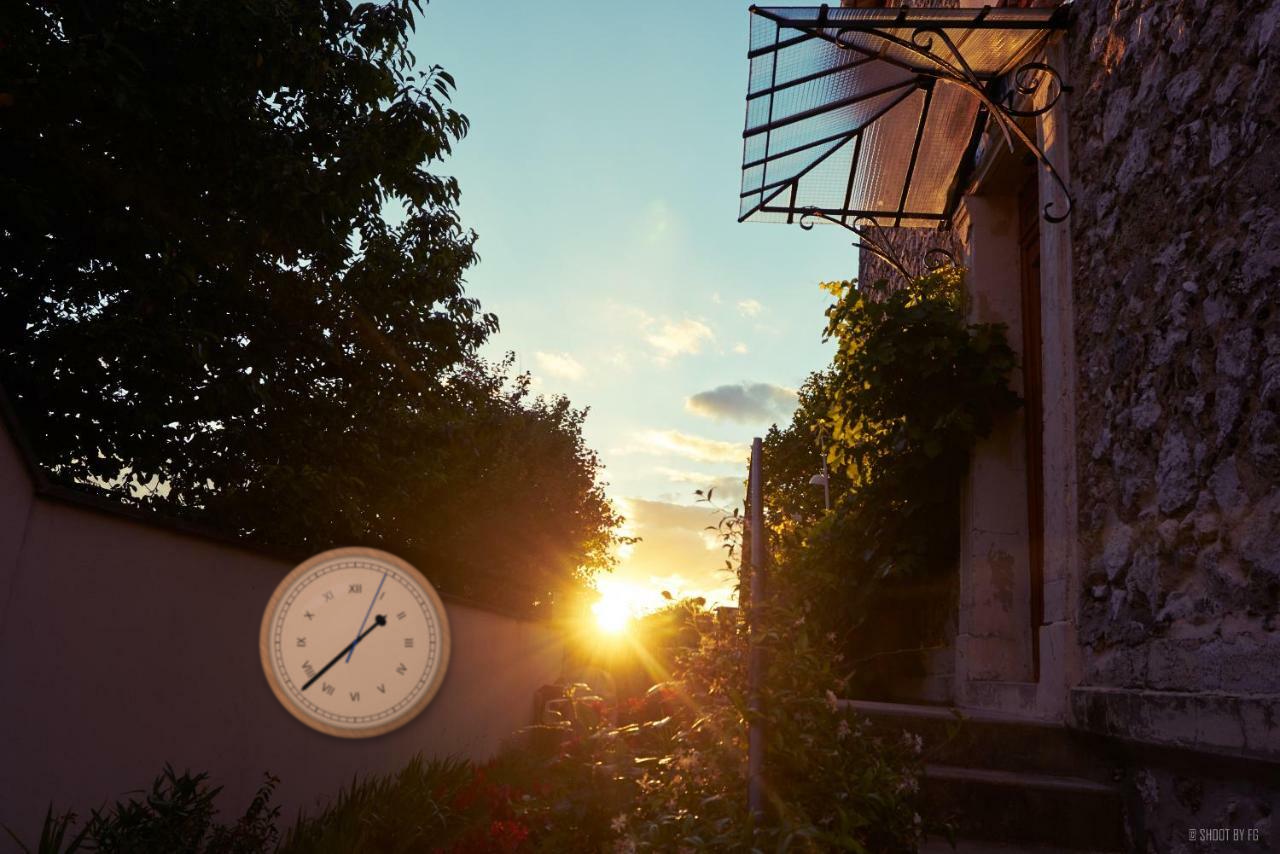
1:38:04
